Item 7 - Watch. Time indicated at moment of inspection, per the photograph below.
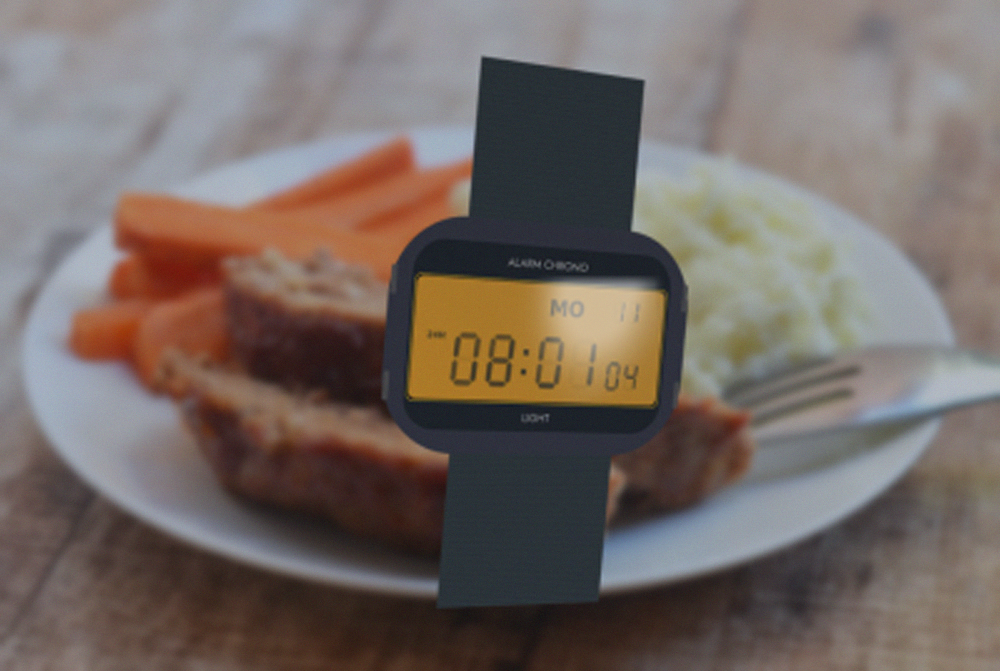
8:01:04
